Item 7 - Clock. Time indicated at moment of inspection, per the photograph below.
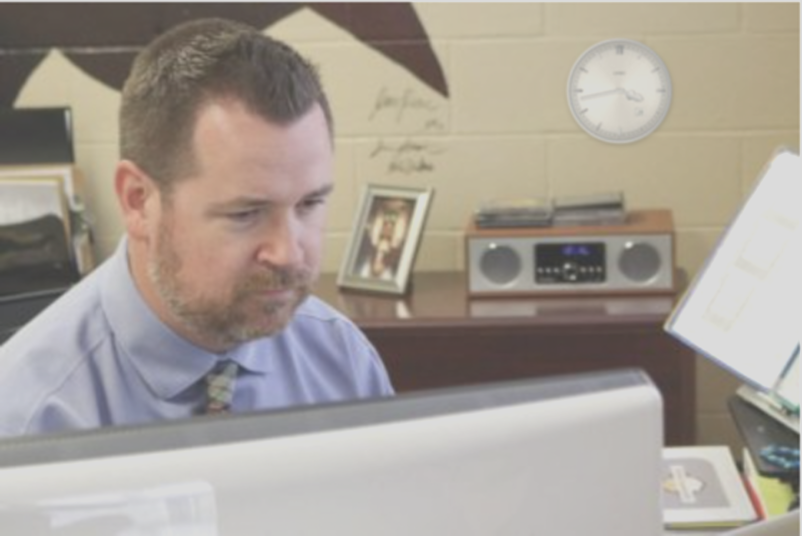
3:43
